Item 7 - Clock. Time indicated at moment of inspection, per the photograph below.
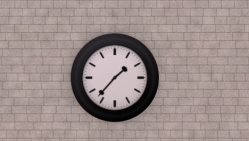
1:37
